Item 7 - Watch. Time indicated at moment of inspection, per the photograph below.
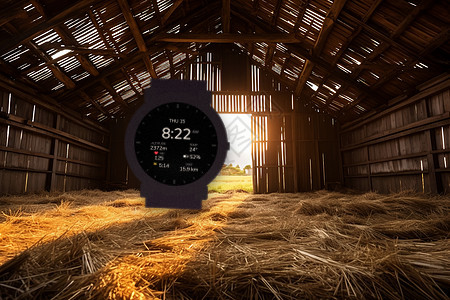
8:22
